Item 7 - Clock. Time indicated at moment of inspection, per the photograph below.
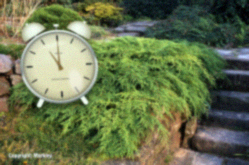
11:00
